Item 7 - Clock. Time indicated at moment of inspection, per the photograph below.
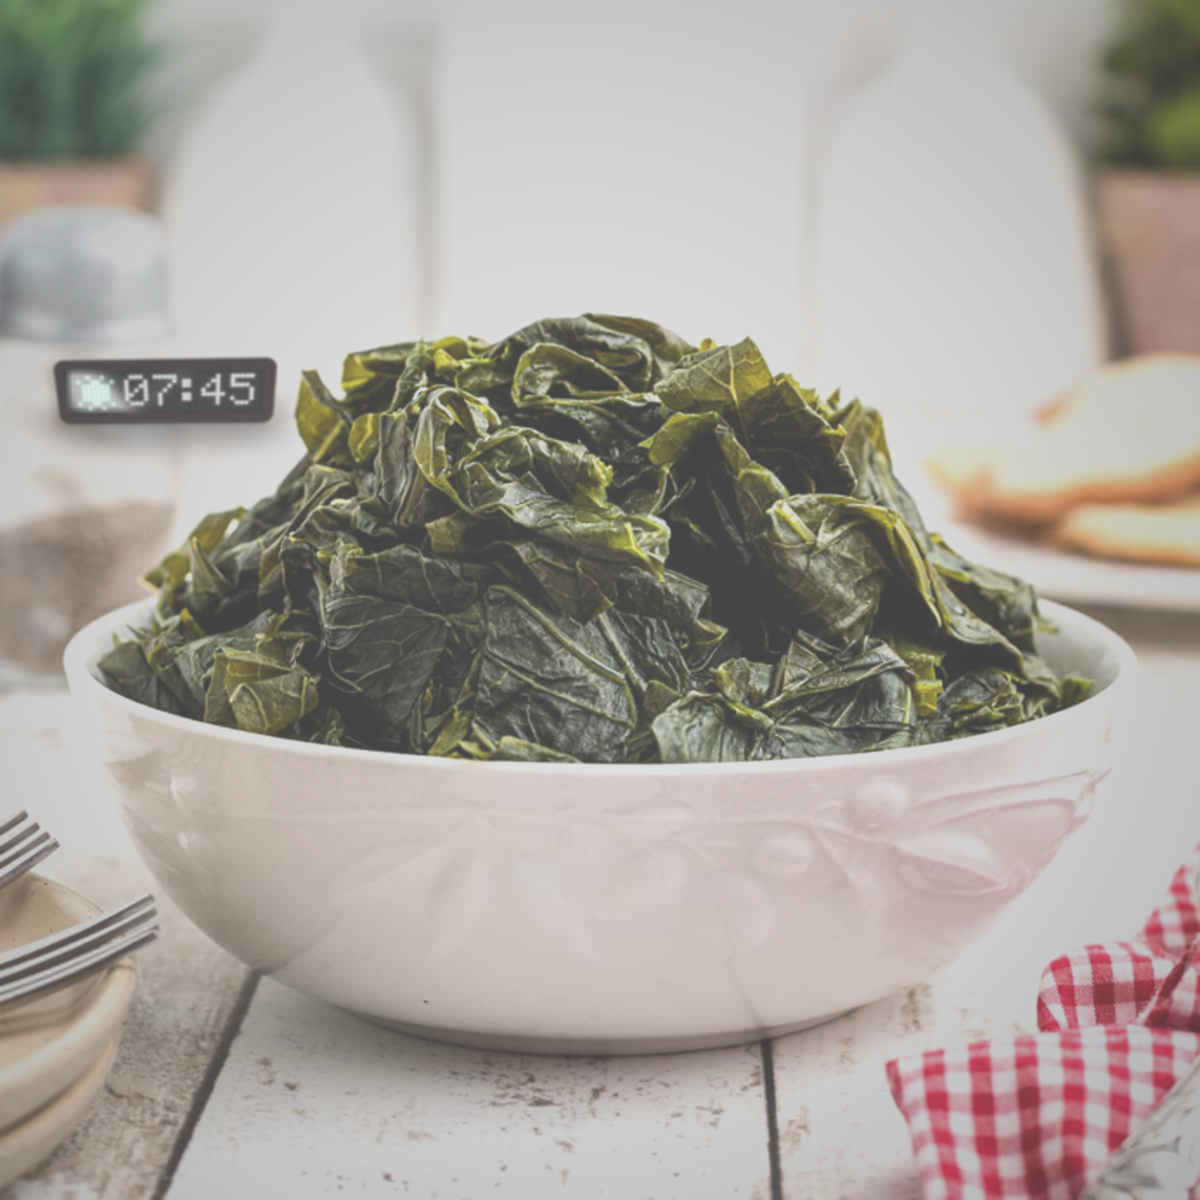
7:45
